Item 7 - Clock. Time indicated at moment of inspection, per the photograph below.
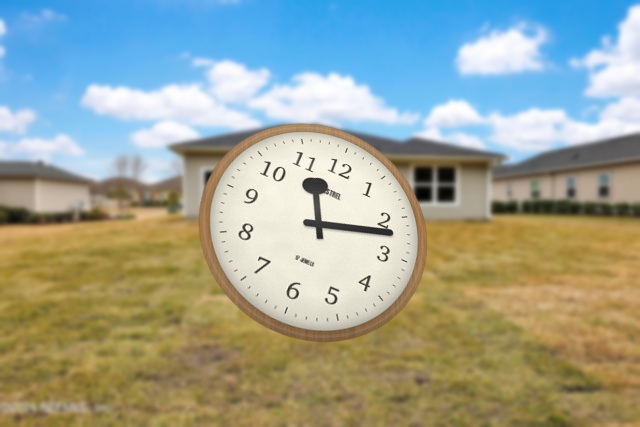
11:12
